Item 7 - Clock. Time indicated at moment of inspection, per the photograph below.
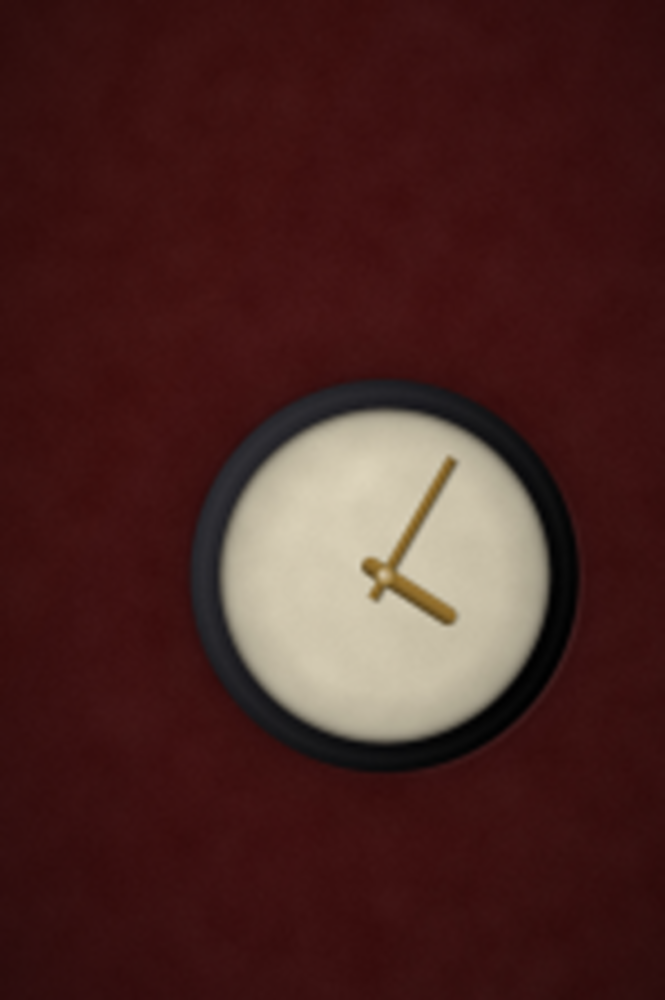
4:05
